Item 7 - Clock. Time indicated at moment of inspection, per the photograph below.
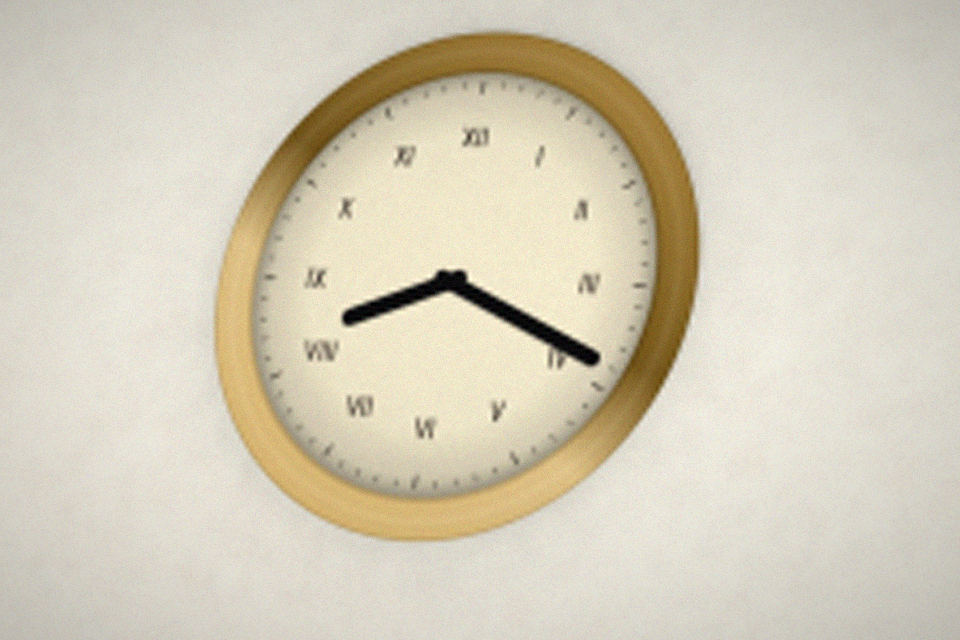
8:19
